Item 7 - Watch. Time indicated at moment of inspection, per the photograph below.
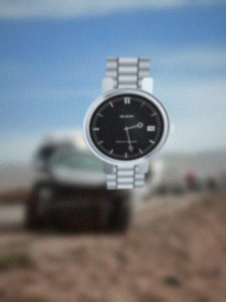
2:28
